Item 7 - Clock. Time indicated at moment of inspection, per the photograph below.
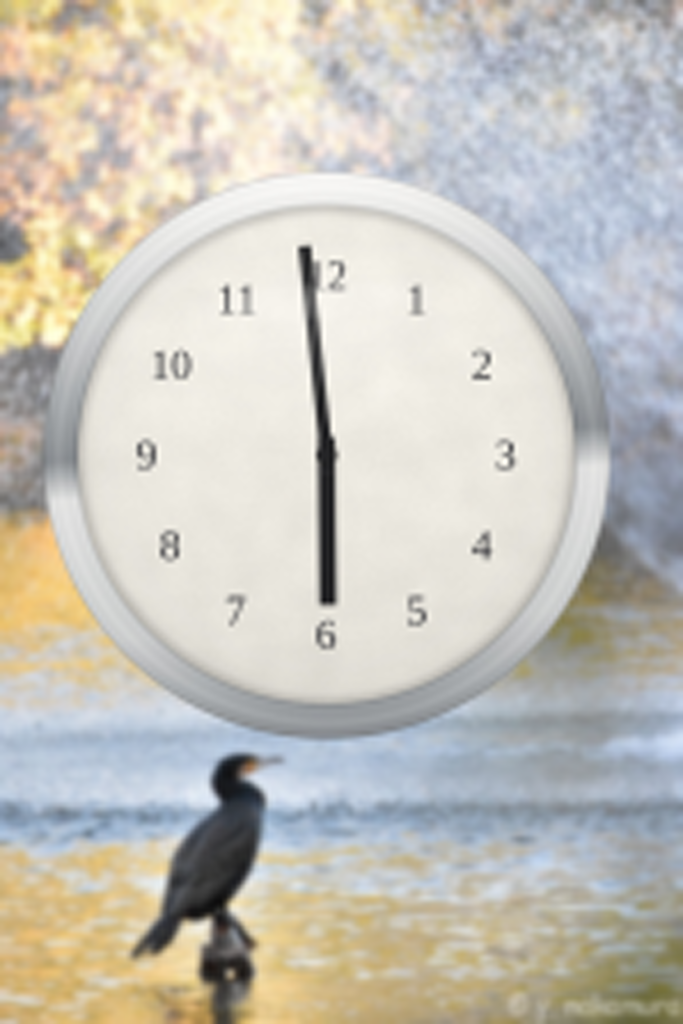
5:59
